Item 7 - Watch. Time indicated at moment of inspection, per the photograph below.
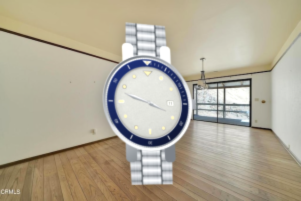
3:48
